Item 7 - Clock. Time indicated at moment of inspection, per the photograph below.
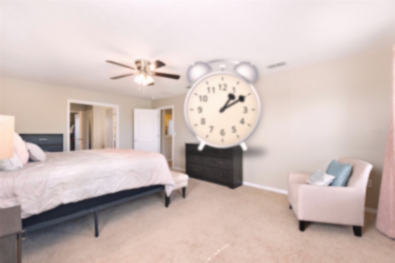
1:10
